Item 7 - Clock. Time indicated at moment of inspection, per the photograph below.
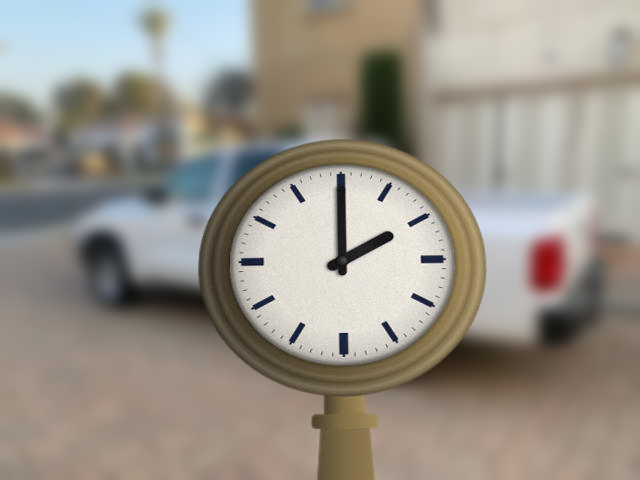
2:00
